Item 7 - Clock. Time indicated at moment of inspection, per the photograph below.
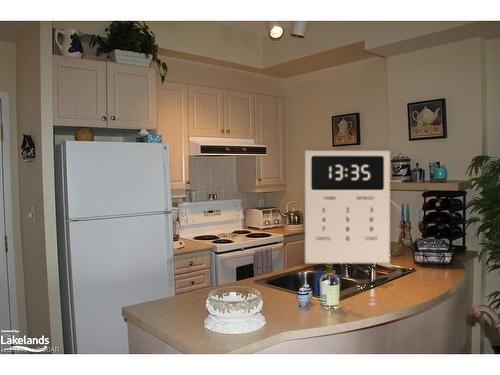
13:35
